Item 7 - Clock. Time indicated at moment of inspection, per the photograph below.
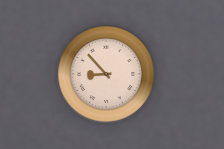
8:53
